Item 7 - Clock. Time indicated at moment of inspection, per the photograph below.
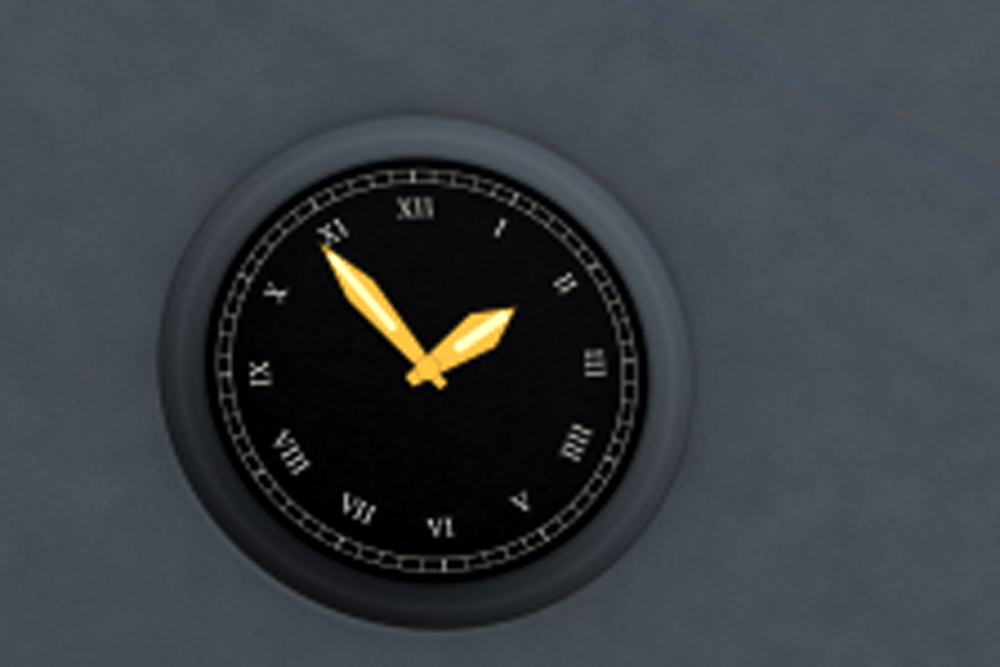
1:54
